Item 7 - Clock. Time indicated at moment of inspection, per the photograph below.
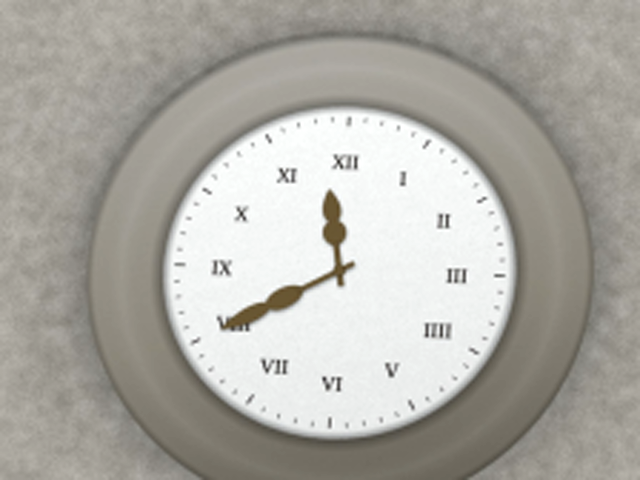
11:40
